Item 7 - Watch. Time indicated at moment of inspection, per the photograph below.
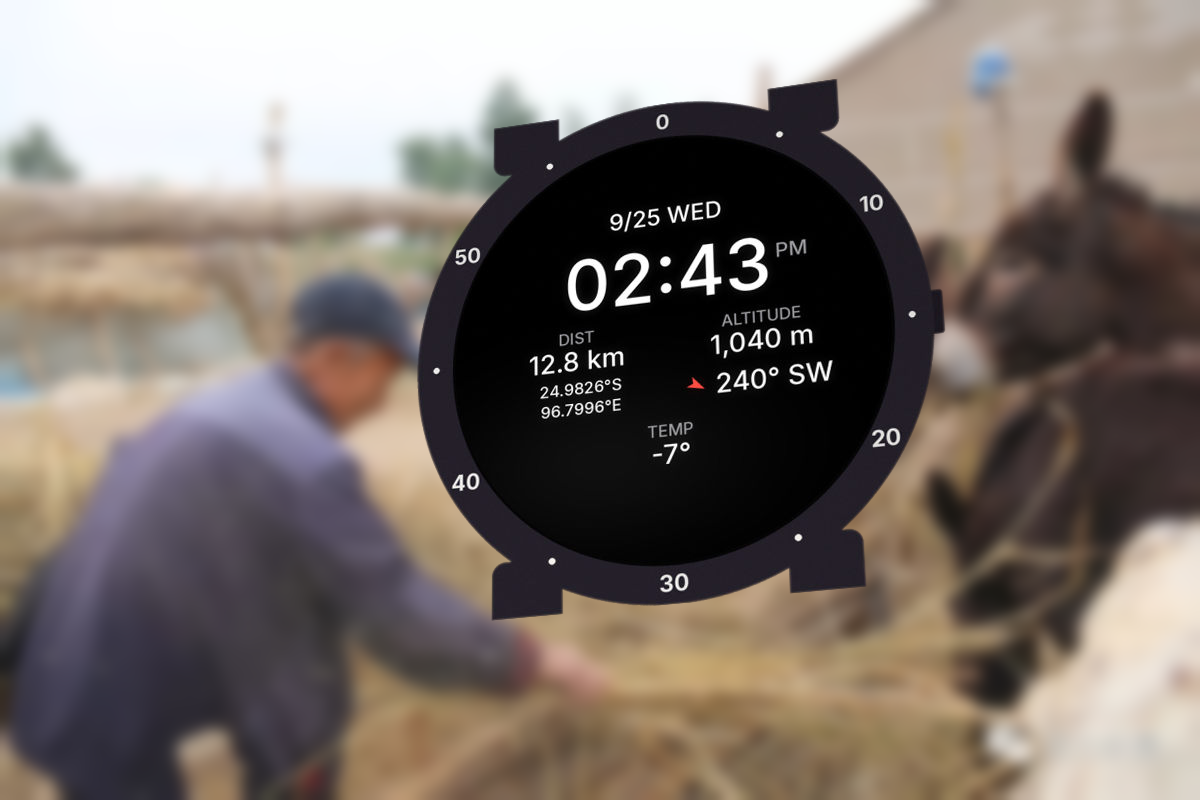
2:43
